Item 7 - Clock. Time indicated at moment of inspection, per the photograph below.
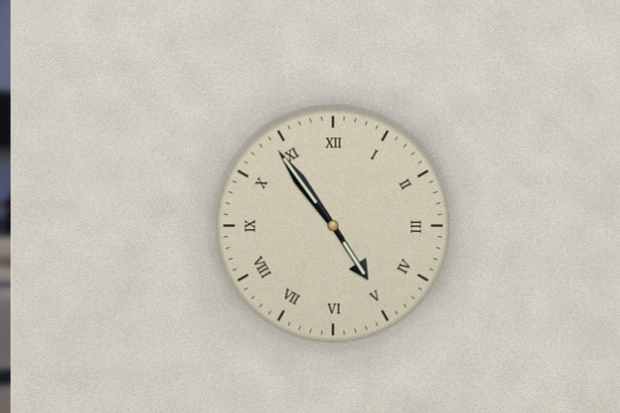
4:54
